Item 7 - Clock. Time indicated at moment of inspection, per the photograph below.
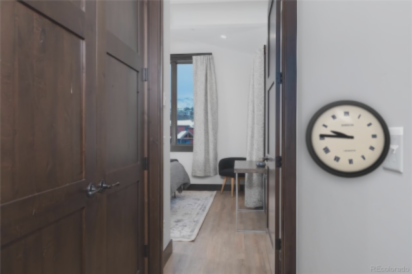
9:46
